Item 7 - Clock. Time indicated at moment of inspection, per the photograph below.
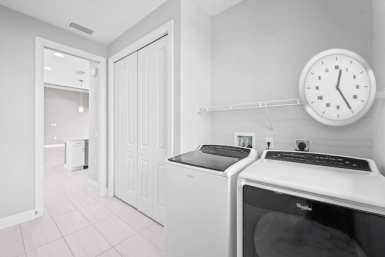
12:25
